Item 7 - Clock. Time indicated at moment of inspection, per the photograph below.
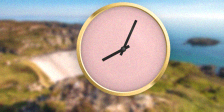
8:04
